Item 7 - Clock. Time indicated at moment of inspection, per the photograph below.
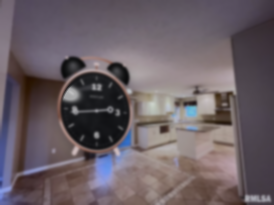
2:44
